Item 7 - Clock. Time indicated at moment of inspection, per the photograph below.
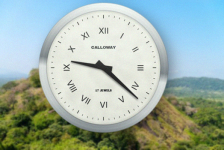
9:22
